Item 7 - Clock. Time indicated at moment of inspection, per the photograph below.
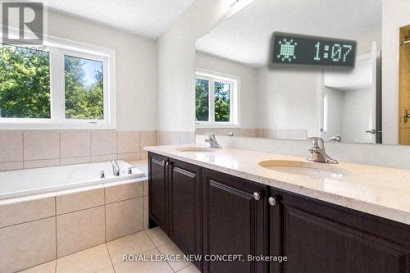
1:07
